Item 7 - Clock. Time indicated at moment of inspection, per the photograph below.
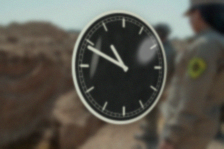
10:49
